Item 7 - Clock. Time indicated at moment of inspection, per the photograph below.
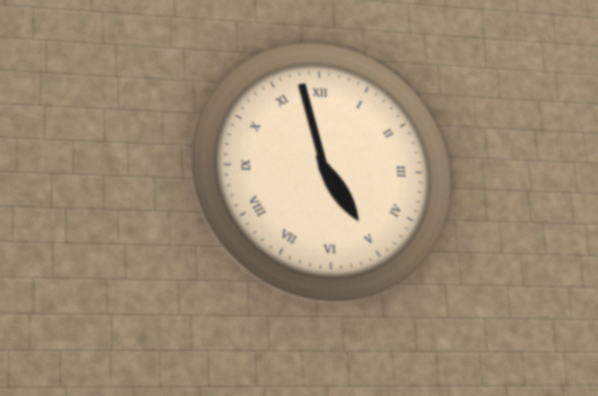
4:58
